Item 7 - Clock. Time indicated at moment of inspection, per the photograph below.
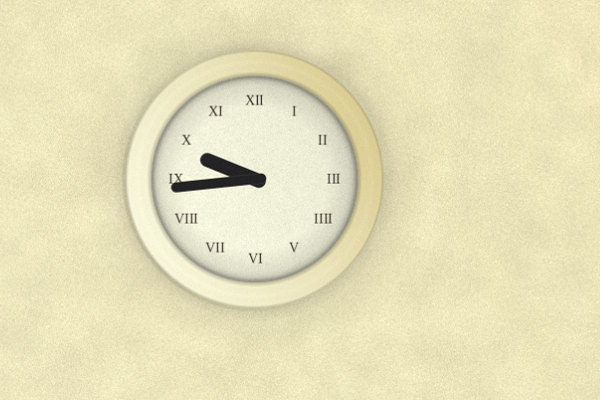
9:44
